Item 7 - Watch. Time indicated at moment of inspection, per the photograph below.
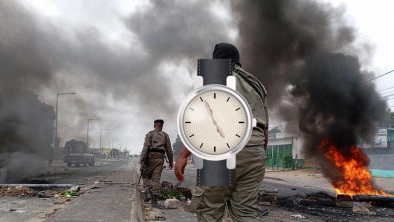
4:56
